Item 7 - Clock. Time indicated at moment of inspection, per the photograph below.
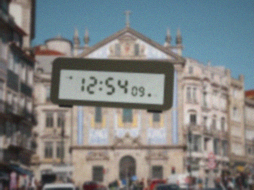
12:54
